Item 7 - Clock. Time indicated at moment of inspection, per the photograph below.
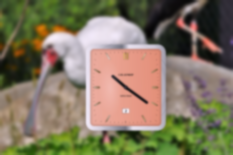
10:21
